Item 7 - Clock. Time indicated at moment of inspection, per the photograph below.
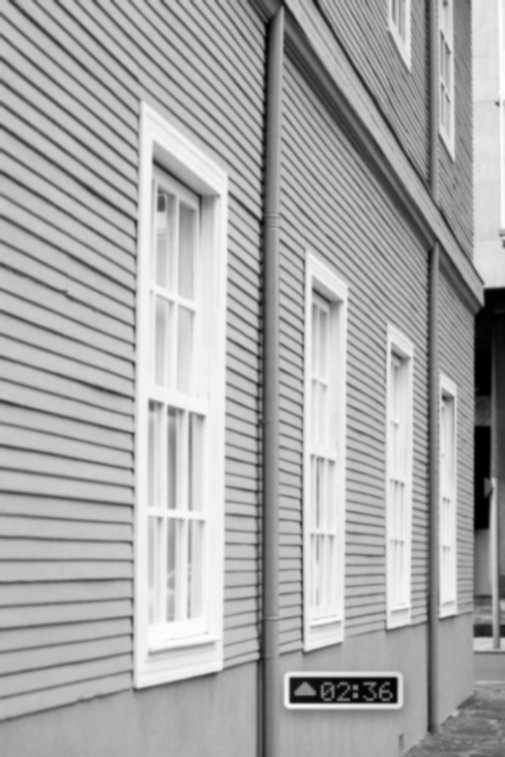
2:36
